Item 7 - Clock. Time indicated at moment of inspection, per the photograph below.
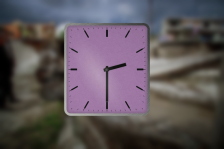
2:30
